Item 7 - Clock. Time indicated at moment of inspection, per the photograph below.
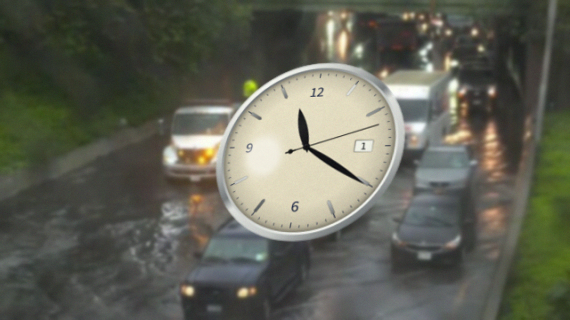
11:20:12
